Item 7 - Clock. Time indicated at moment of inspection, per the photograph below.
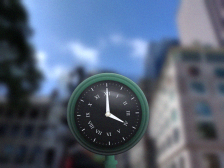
4:00
